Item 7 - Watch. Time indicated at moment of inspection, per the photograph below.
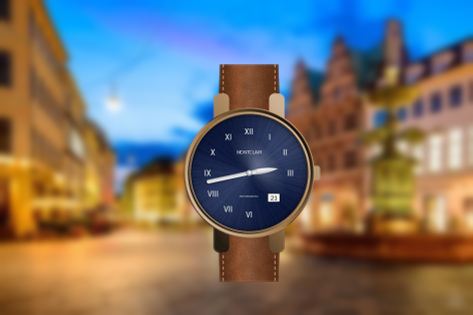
2:43
